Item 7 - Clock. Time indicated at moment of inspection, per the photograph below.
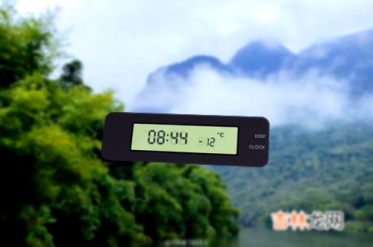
8:44
